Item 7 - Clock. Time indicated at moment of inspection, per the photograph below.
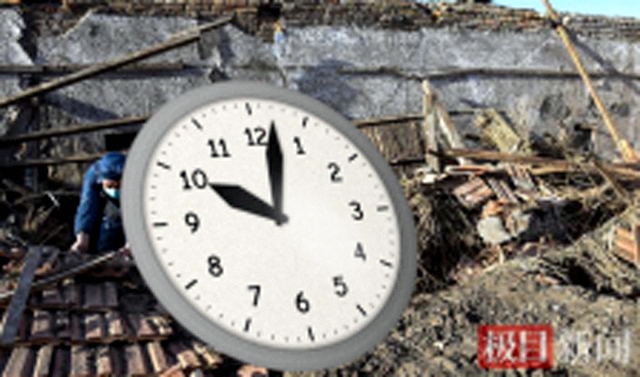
10:02
